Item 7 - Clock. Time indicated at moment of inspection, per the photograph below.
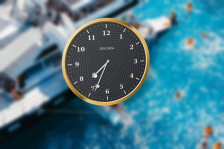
7:34
